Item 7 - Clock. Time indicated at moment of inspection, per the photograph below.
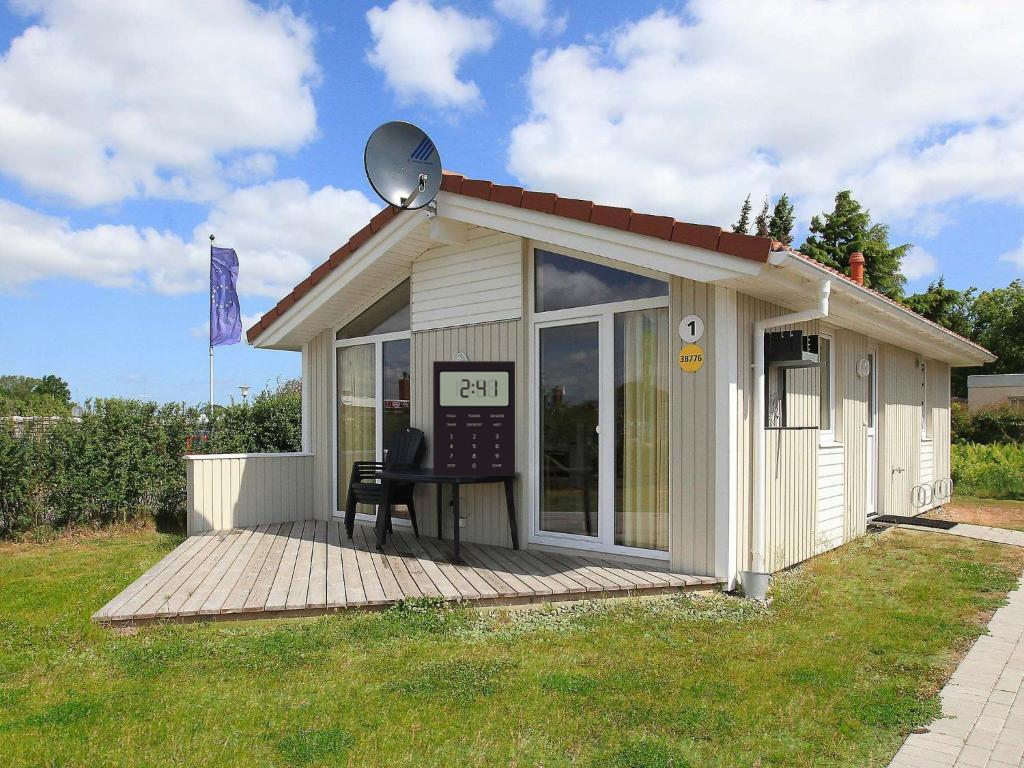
2:41
